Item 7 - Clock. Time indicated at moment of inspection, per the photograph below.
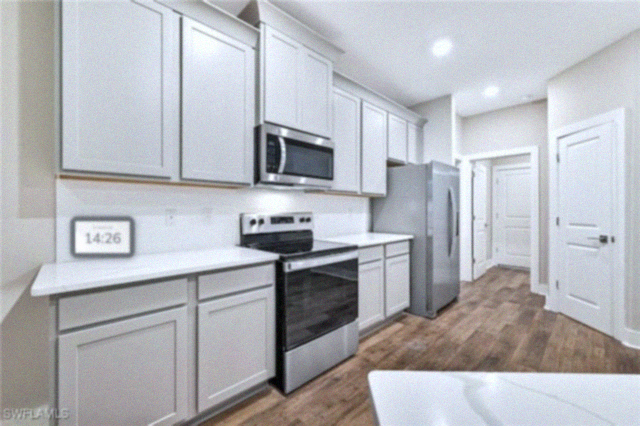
14:26
